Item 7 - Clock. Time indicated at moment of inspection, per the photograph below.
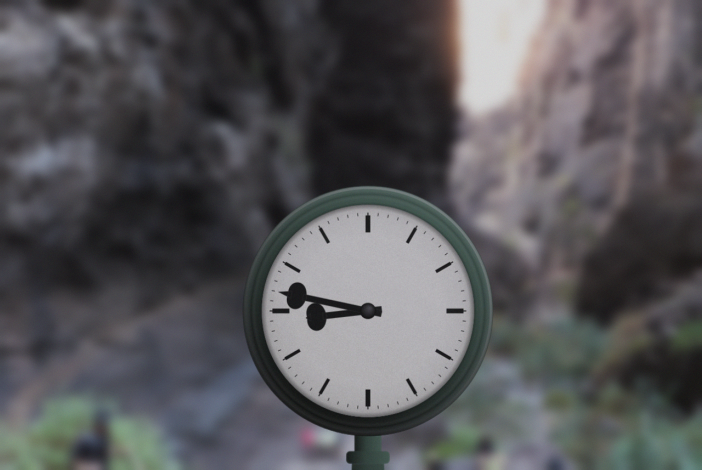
8:47
